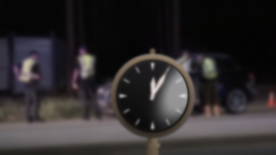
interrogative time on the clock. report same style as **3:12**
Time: **12:05**
